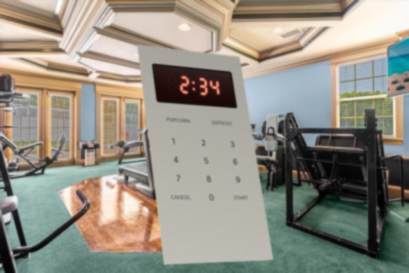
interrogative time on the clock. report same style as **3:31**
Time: **2:34**
